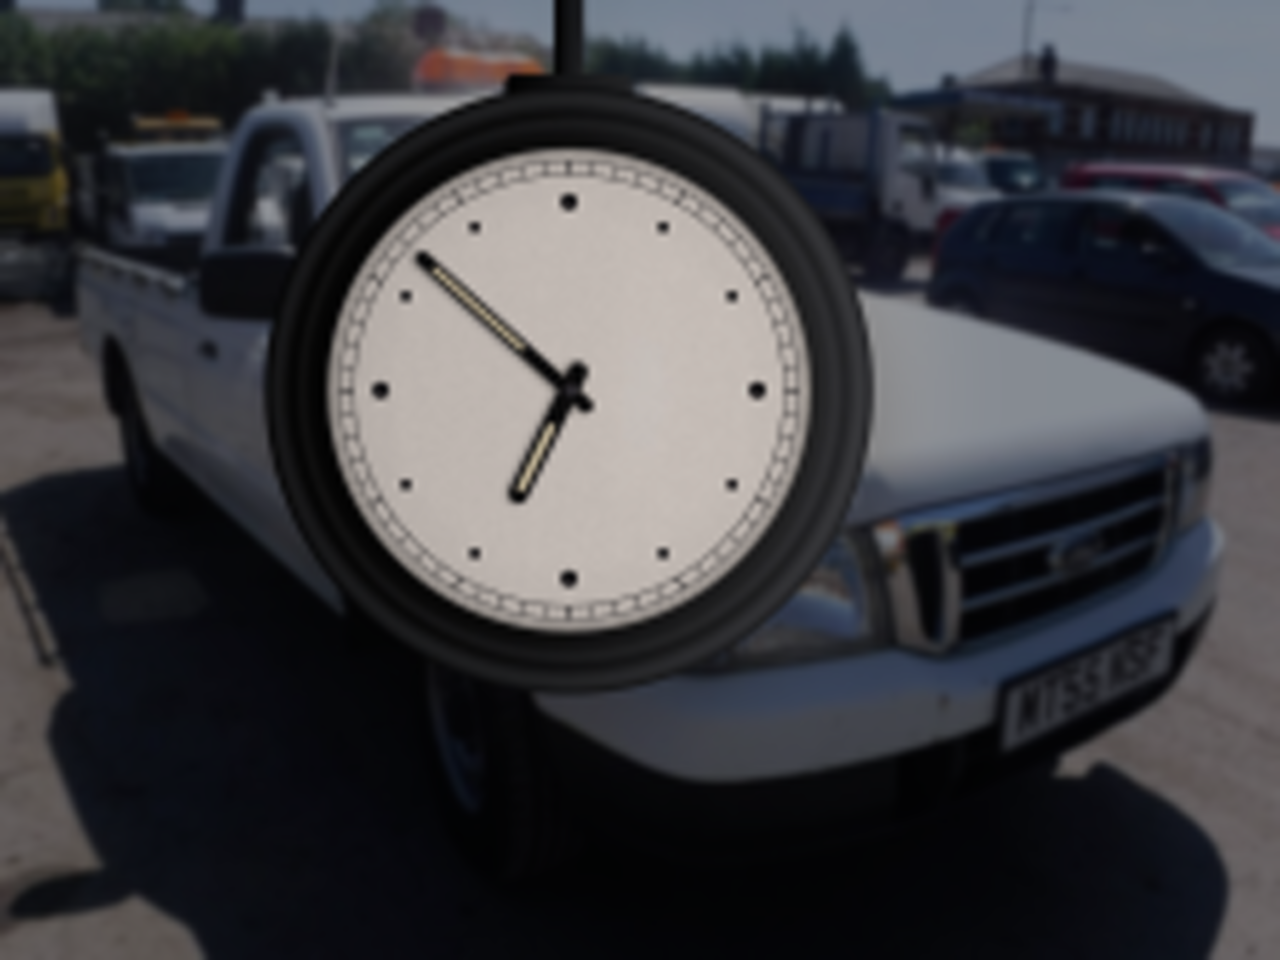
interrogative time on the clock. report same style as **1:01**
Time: **6:52**
